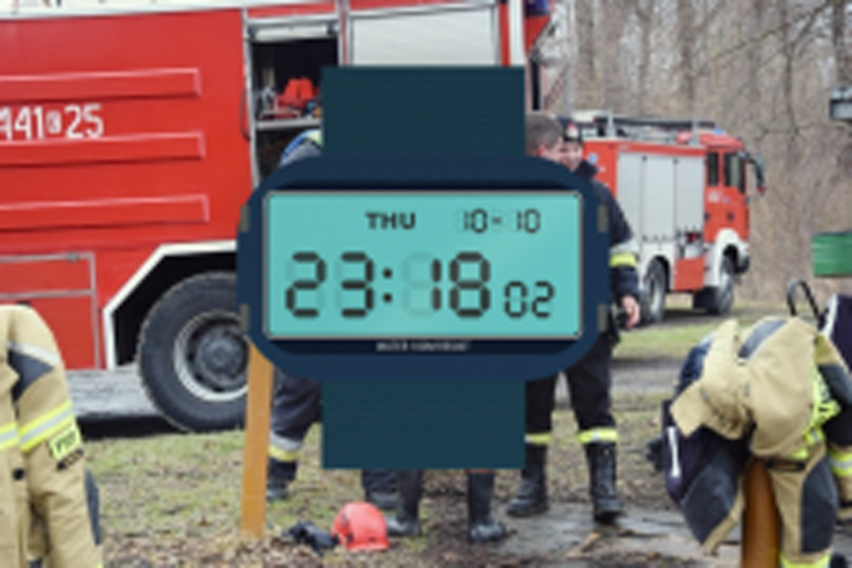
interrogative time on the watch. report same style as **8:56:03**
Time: **23:18:02**
